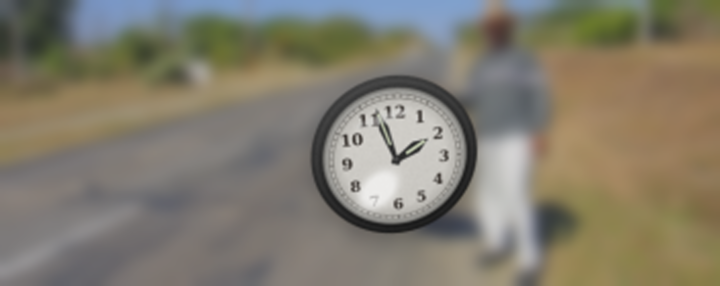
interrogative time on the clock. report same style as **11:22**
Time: **1:57**
